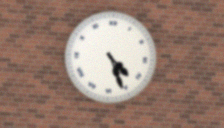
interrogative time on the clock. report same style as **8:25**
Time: **4:26**
